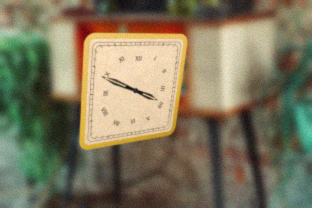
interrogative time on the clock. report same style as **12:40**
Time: **3:49**
